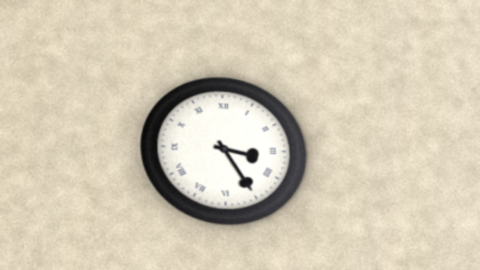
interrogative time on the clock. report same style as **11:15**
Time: **3:25**
